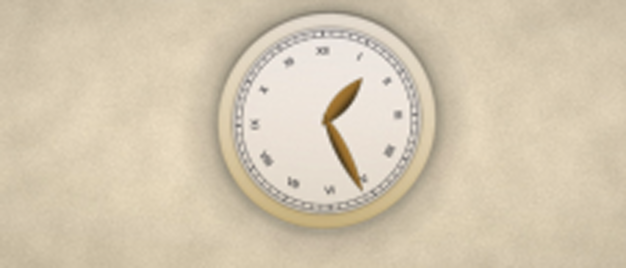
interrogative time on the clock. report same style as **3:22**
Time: **1:26**
